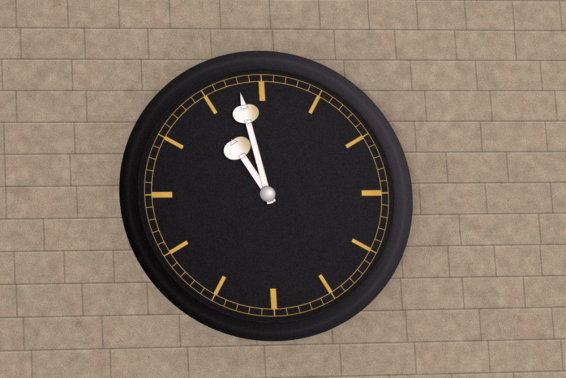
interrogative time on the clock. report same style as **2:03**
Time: **10:58**
